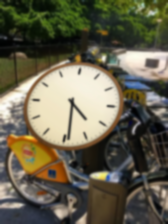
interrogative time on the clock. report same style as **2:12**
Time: **4:29**
